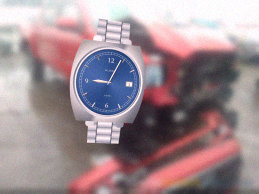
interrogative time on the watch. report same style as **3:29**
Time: **9:04**
